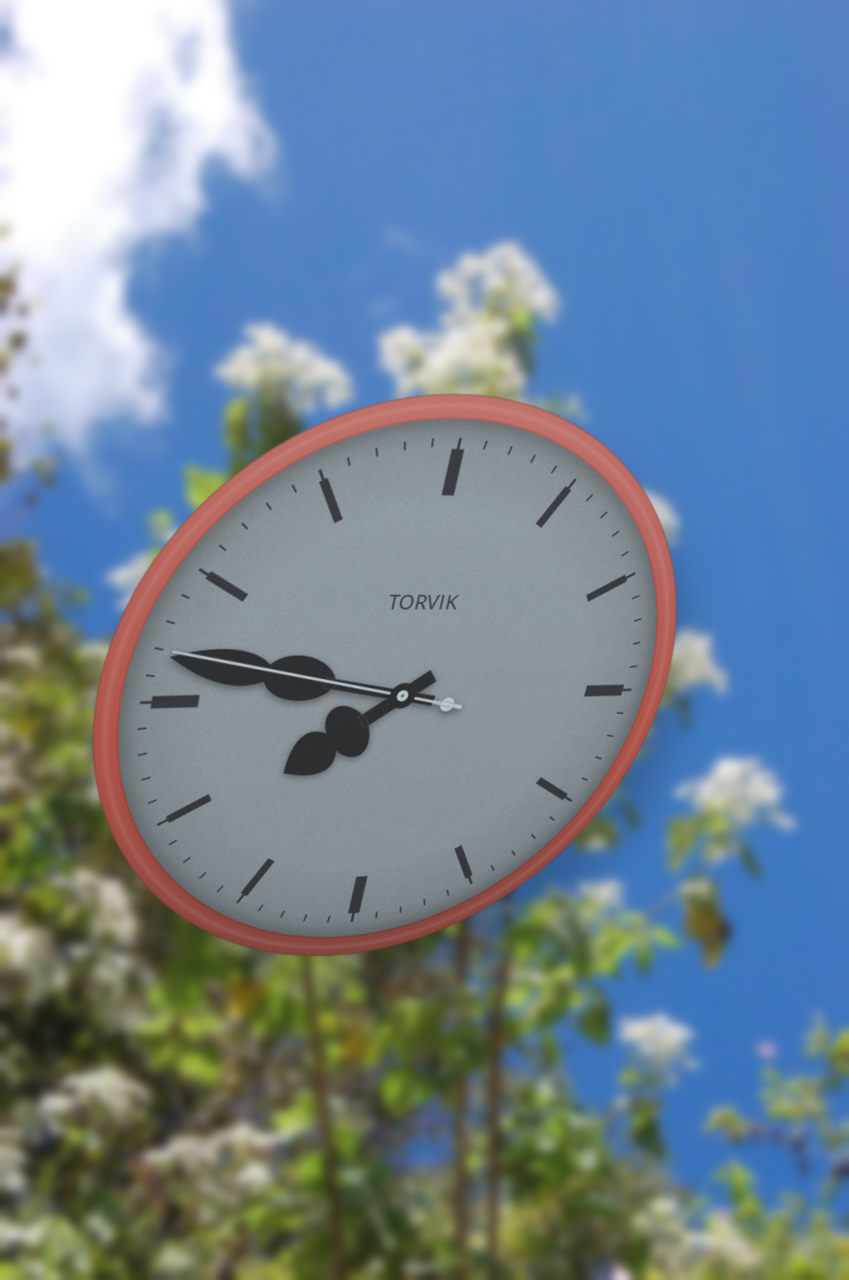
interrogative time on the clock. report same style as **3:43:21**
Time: **7:46:47**
